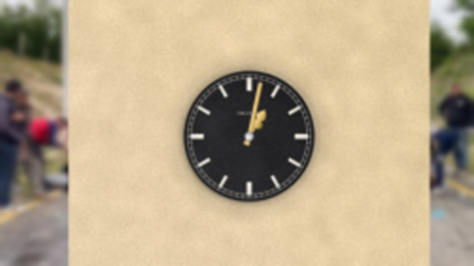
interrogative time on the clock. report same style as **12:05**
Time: **1:02**
